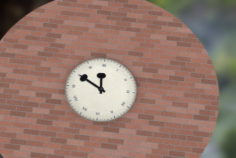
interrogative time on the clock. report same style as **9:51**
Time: **11:50**
